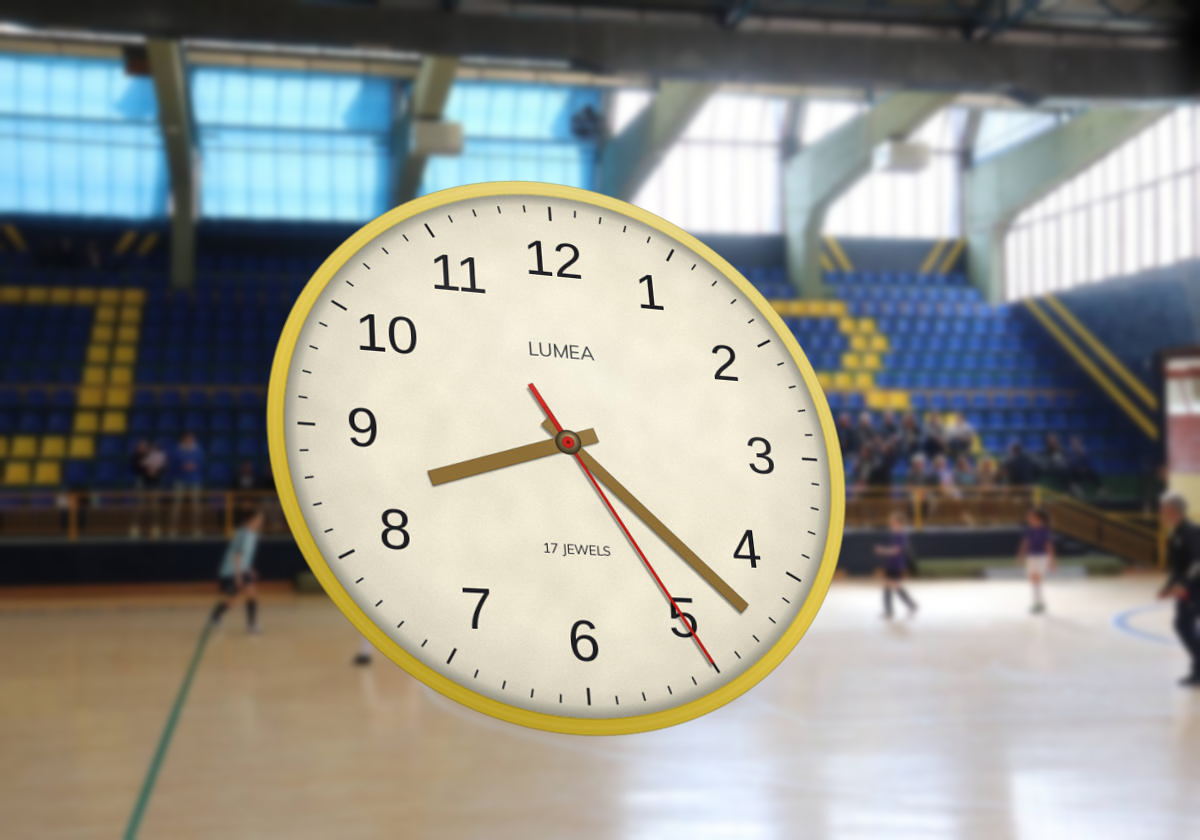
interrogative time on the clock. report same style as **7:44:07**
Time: **8:22:25**
